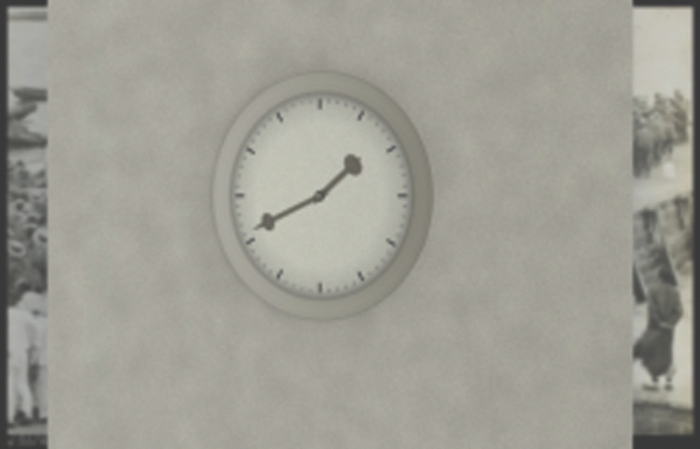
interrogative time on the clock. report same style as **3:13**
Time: **1:41**
